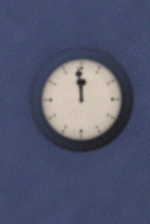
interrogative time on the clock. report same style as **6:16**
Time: **11:59**
